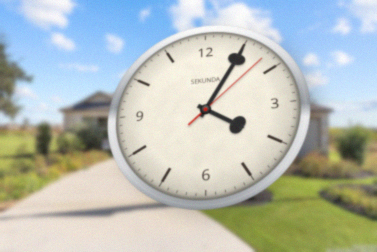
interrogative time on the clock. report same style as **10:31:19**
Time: **4:05:08**
